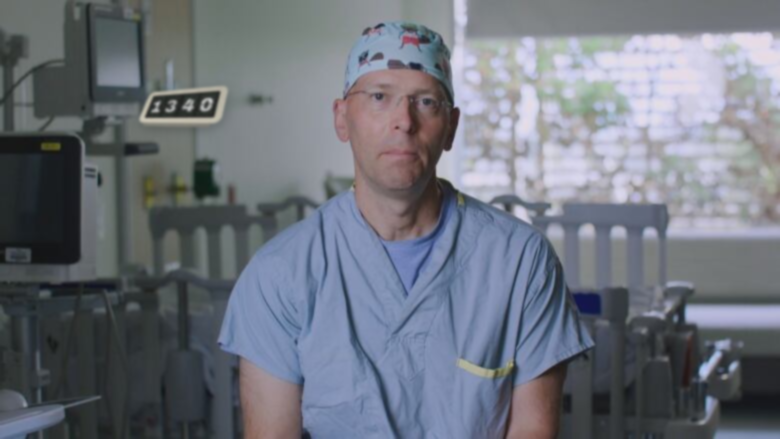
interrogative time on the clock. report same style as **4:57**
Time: **13:40**
